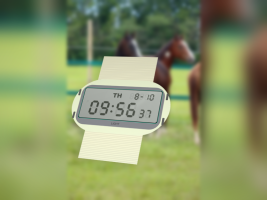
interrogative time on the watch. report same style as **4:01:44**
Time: **9:56:37**
